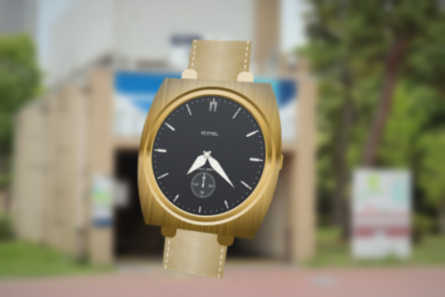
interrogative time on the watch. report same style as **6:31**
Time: **7:22**
